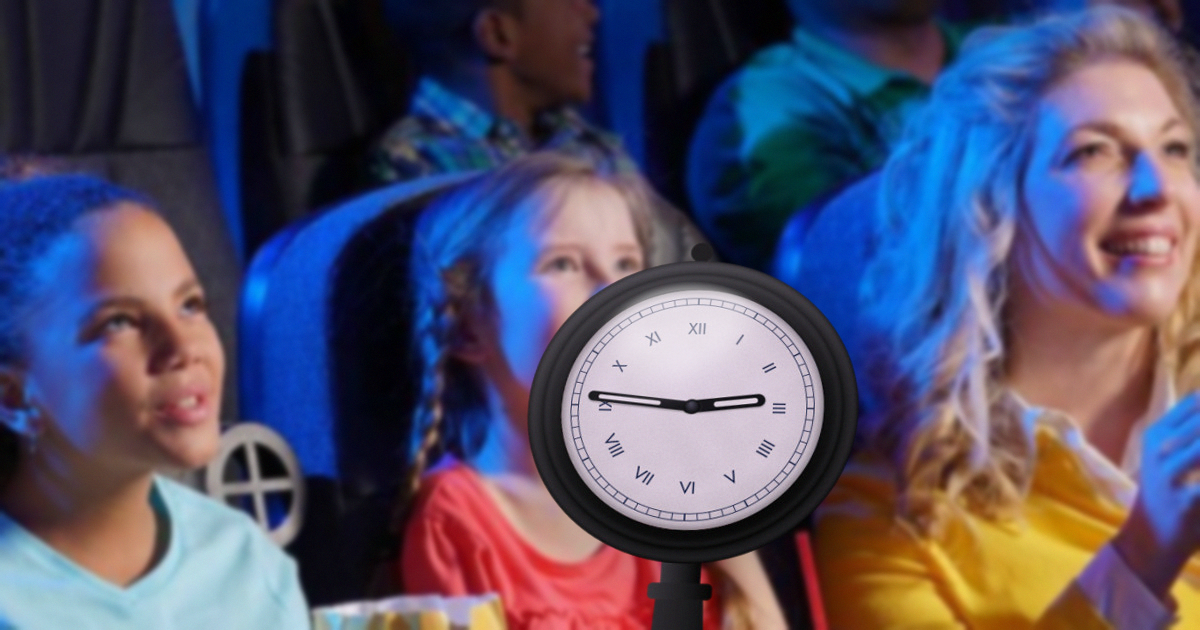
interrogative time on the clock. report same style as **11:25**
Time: **2:46**
